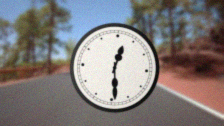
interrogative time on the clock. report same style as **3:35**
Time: **12:29**
